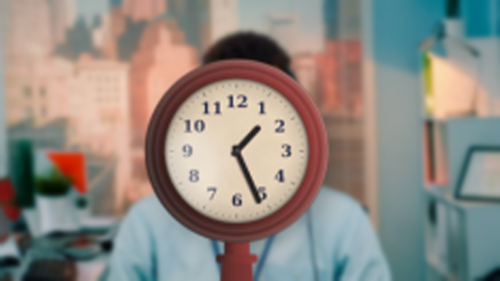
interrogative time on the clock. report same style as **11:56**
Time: **1:26**
